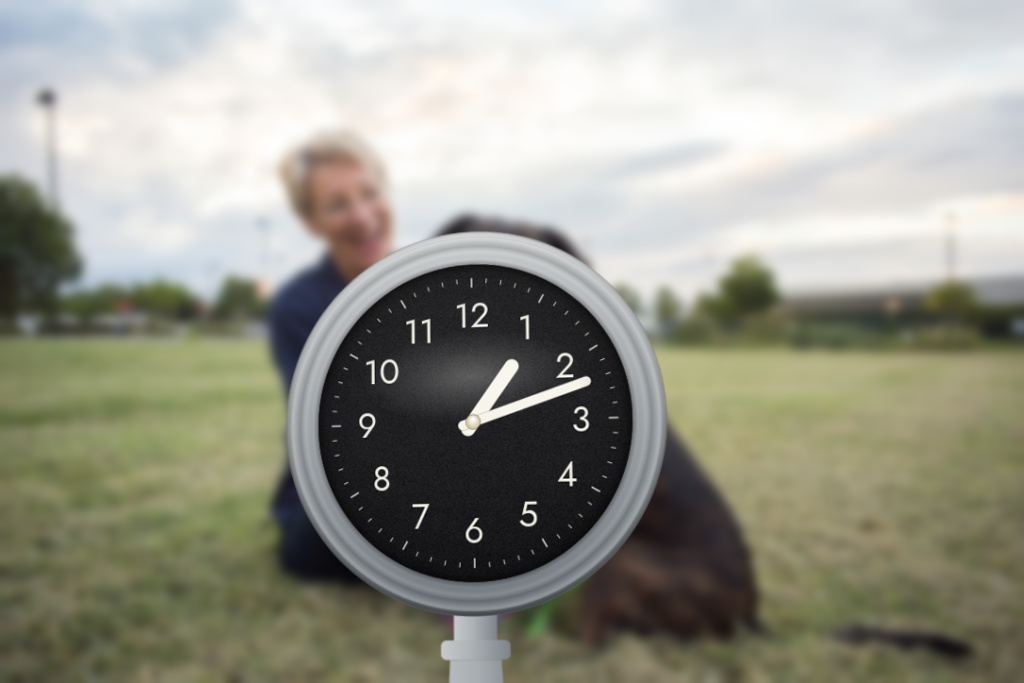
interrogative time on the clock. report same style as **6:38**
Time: **1:12**
